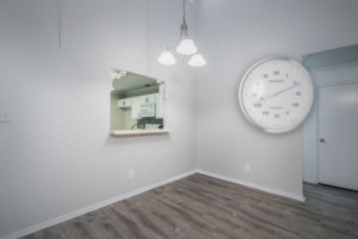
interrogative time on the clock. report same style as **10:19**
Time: **8:11**
